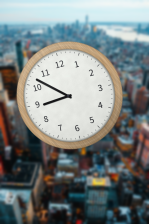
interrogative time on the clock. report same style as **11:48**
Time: **8:52**
